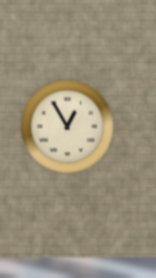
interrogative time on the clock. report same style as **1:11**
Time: **12:55**
